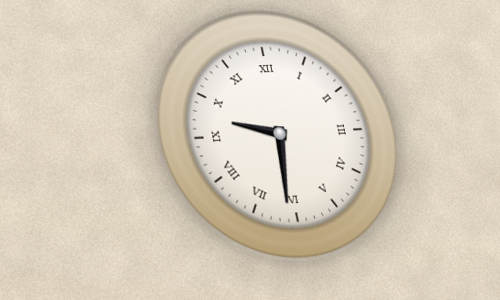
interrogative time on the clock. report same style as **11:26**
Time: **9:31**
